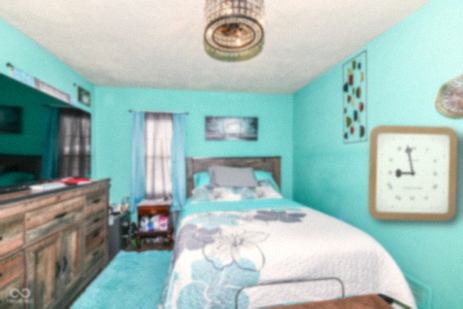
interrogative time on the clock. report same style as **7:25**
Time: **8:58**
